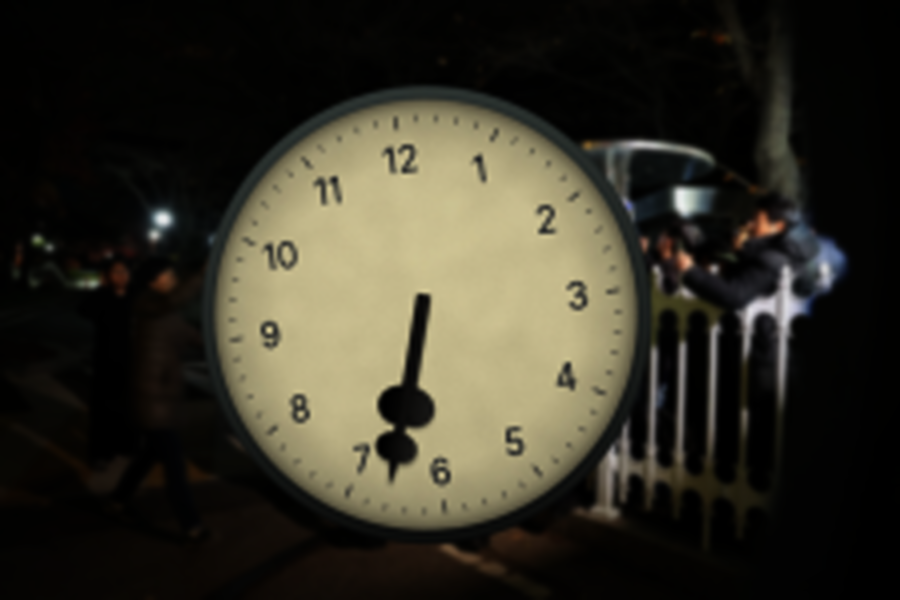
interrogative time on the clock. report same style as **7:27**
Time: **6:33**
